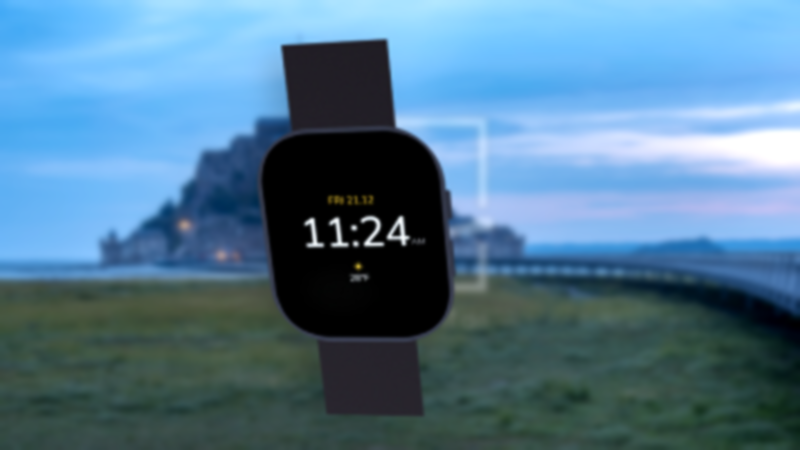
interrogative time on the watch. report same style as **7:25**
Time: **11:24**
